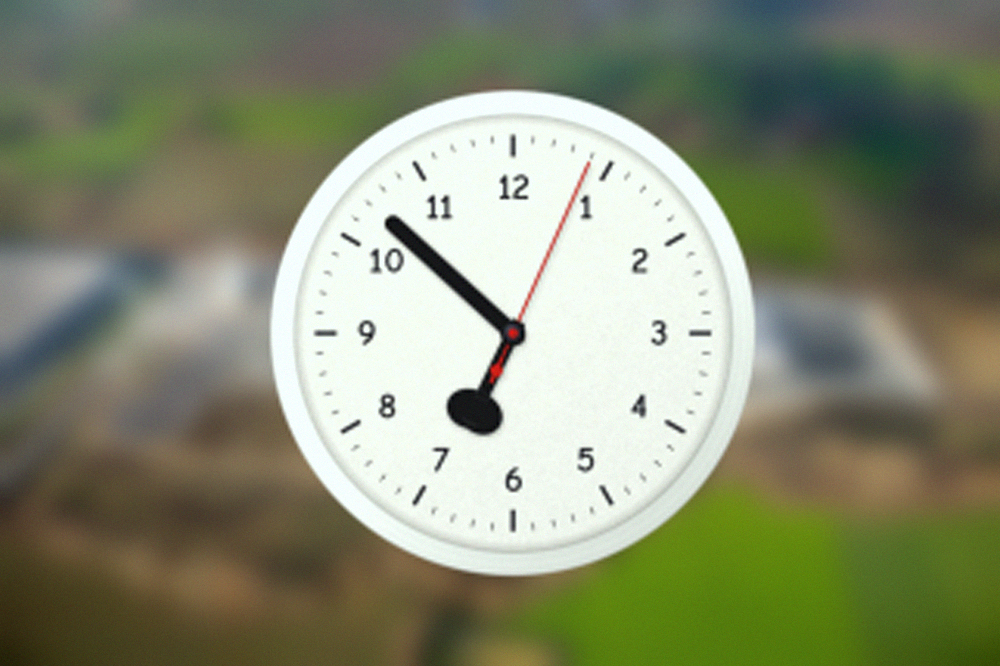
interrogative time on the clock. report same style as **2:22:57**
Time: **6:52:04**
